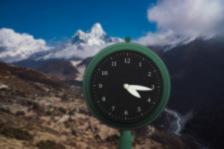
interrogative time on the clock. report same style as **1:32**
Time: **4:16**
